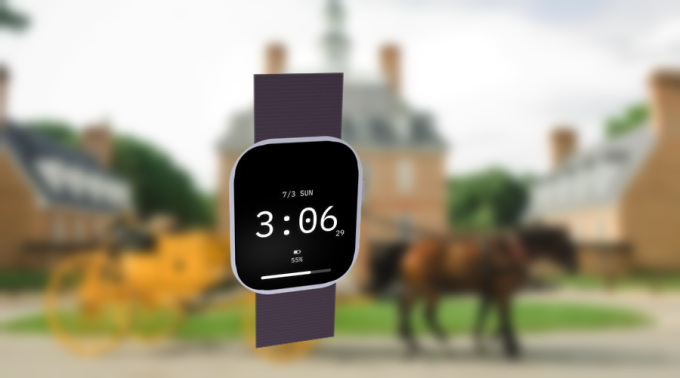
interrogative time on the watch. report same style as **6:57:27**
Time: **3:06:29**
